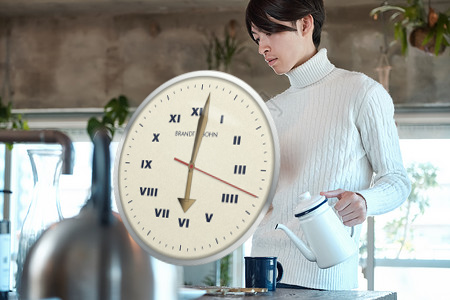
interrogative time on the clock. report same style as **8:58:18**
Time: **6:01:18**
